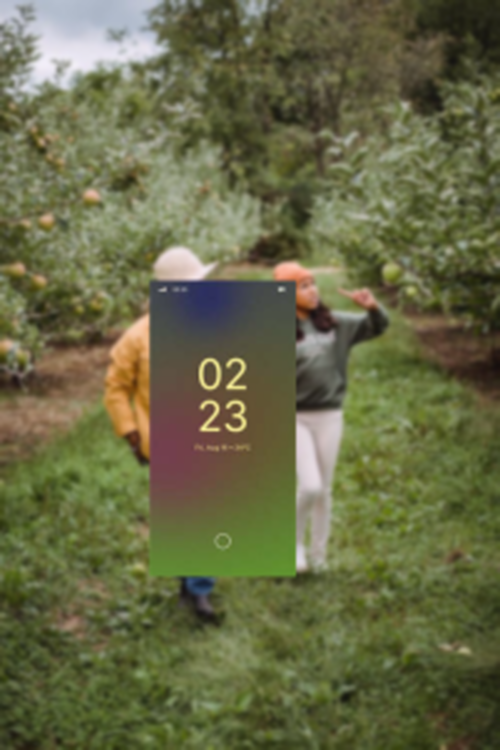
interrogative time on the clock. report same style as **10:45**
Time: **2:23**
